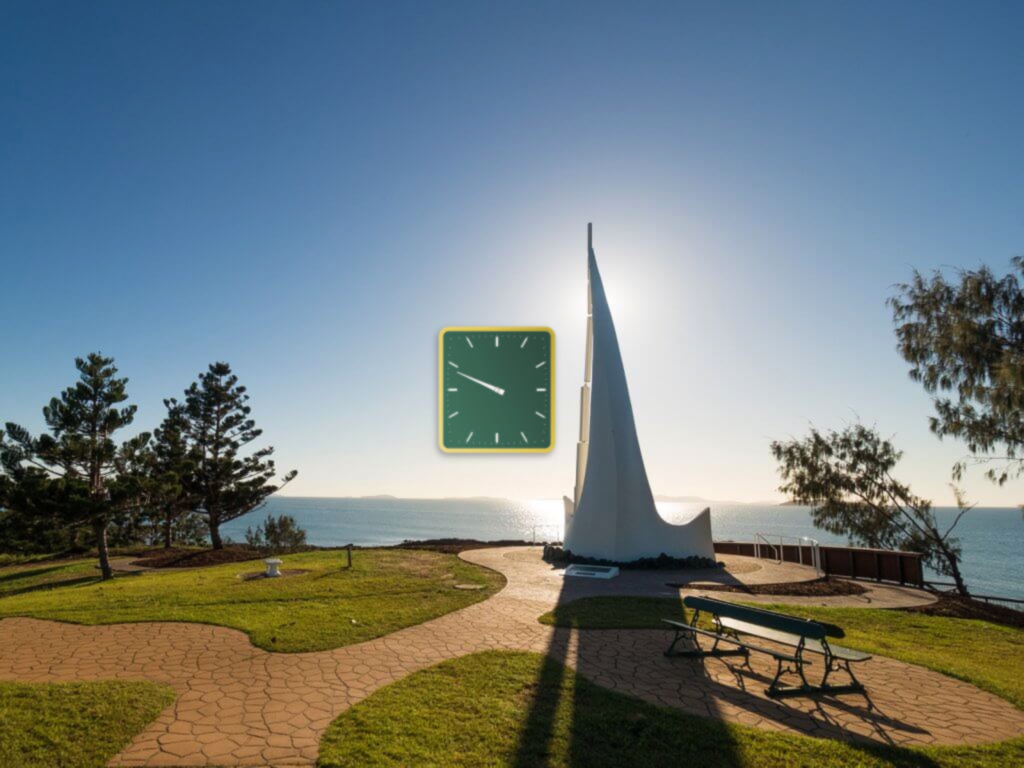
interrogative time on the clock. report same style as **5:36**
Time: **9:49**
